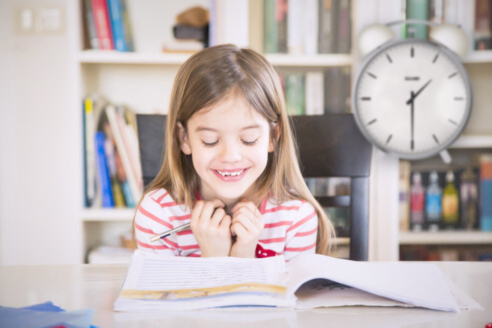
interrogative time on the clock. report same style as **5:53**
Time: **1:30**
